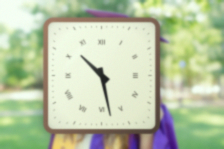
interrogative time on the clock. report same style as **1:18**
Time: **10:28**
